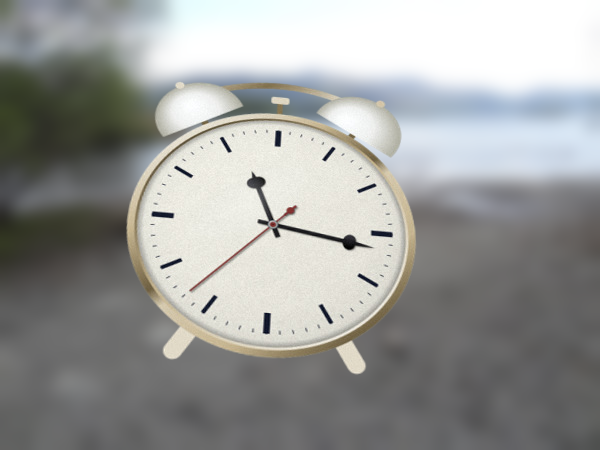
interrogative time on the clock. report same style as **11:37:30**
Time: **11:16:37**
